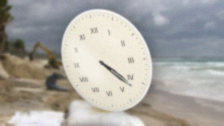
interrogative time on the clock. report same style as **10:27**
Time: **4:22**
